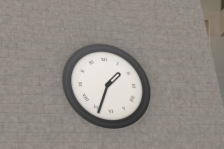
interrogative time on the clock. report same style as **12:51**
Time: **1:34**
